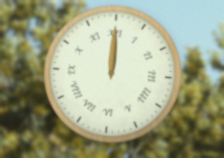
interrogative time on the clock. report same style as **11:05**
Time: **12:00**
